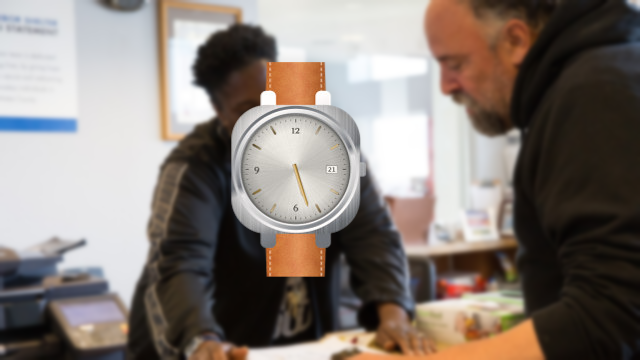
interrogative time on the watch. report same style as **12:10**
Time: **5:27**
